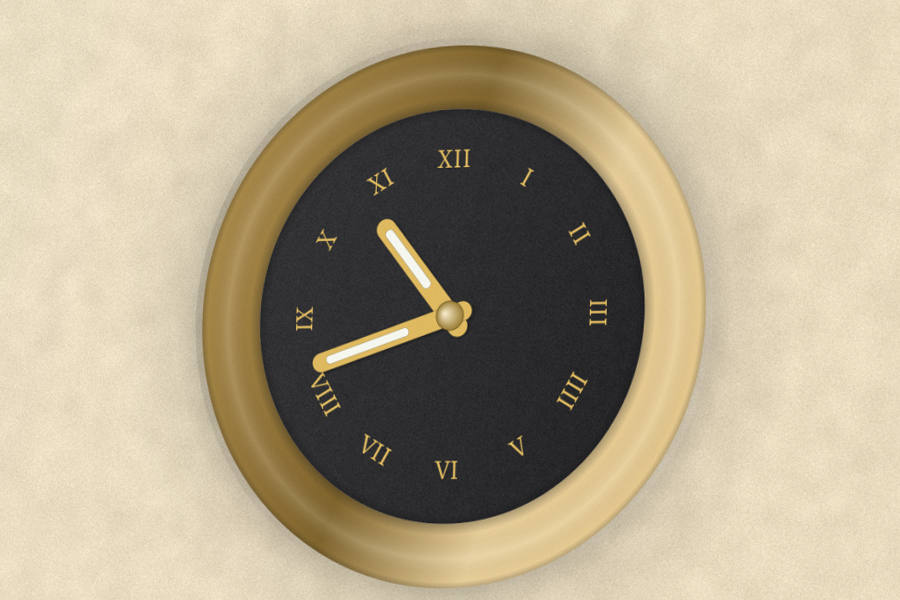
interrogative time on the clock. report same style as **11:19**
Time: **10:42**
